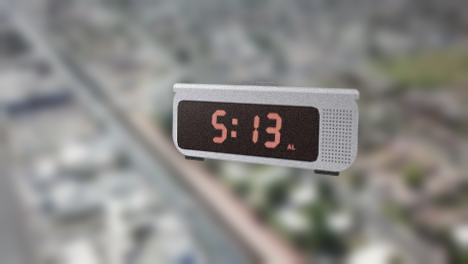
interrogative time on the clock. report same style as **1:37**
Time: **5:13**
